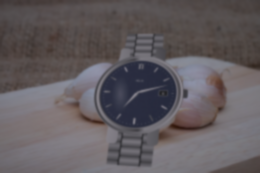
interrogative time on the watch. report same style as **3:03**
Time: **7:12**
